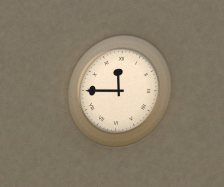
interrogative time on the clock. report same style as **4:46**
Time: **11:45**
